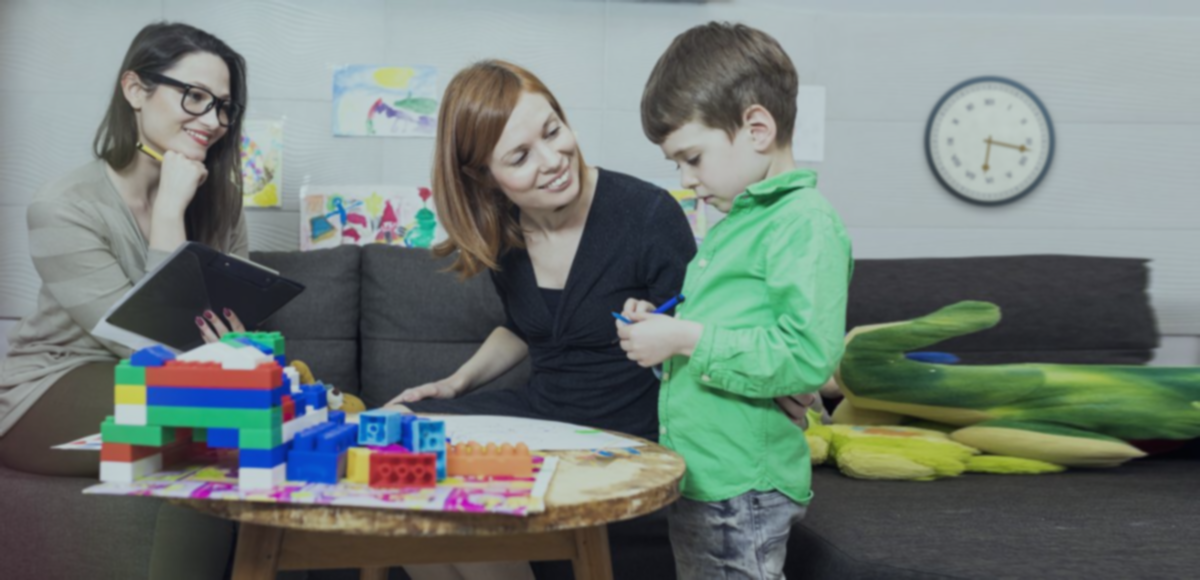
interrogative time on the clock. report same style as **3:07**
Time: **6:17**
